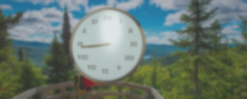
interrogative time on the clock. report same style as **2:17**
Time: **8:44**
